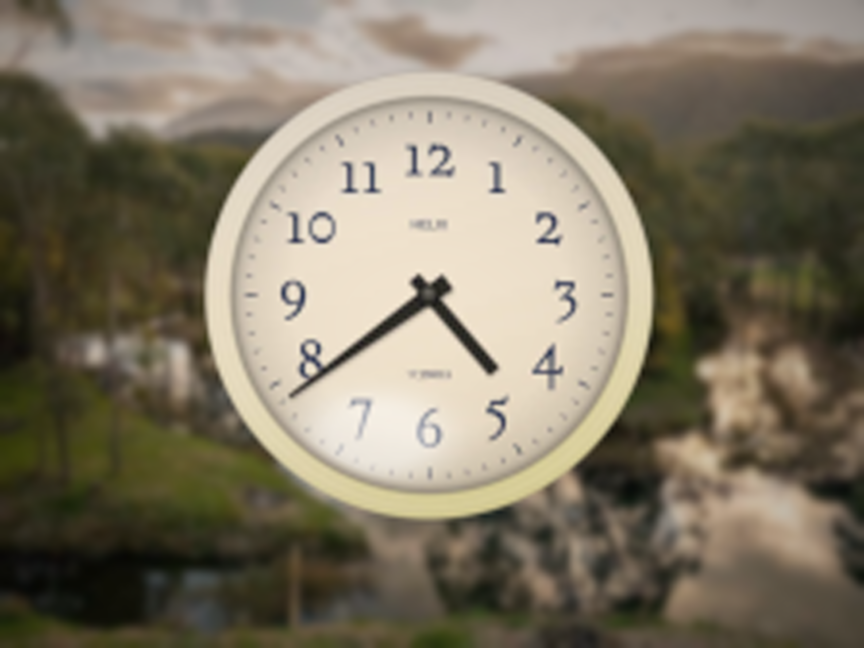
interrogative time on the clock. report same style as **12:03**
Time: **4:39**
